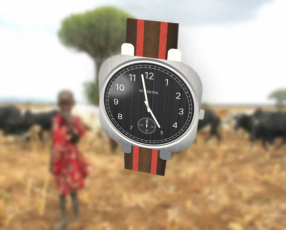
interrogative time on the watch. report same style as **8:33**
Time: **4:58**
